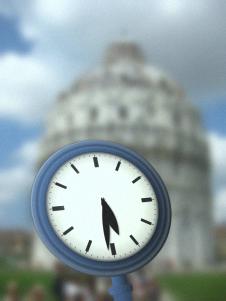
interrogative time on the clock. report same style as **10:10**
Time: **5:31**
